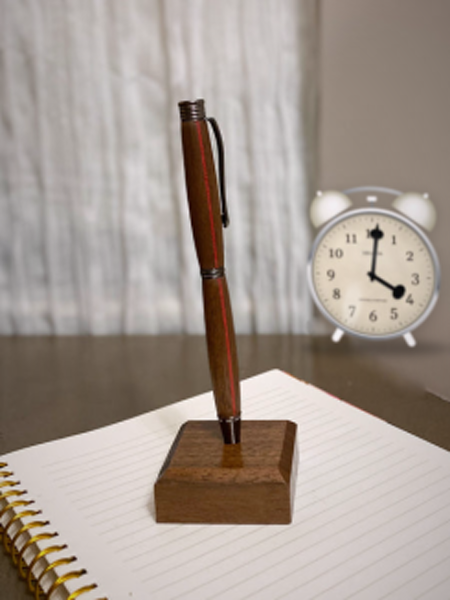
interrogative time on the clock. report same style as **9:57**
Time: **4:01**
